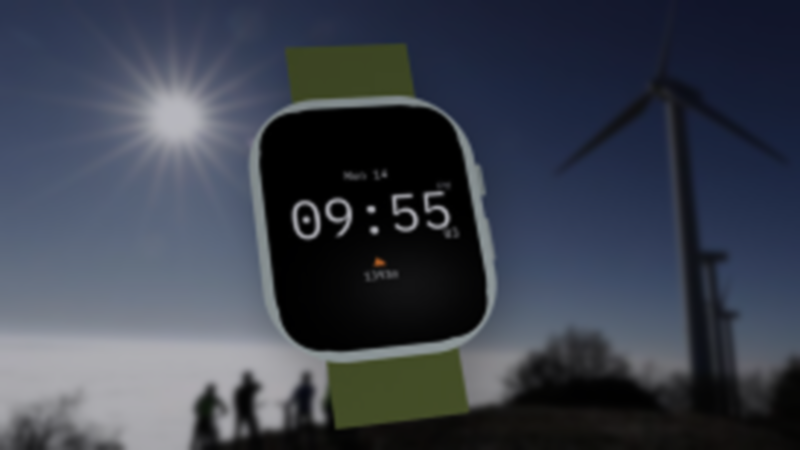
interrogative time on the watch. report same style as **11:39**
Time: **9:55**
